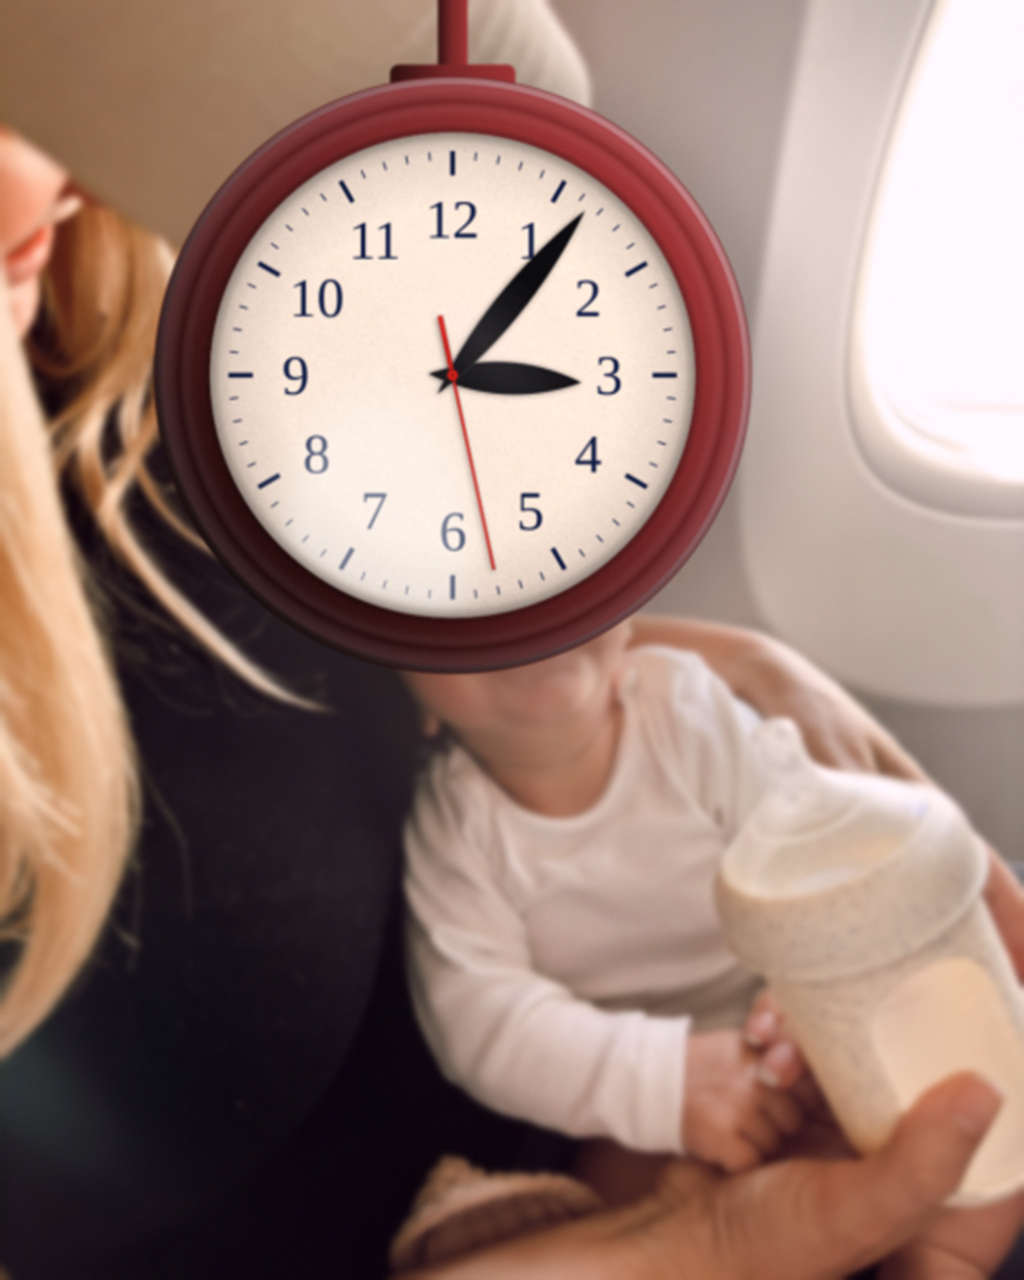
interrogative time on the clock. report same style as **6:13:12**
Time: **3:06:28**
